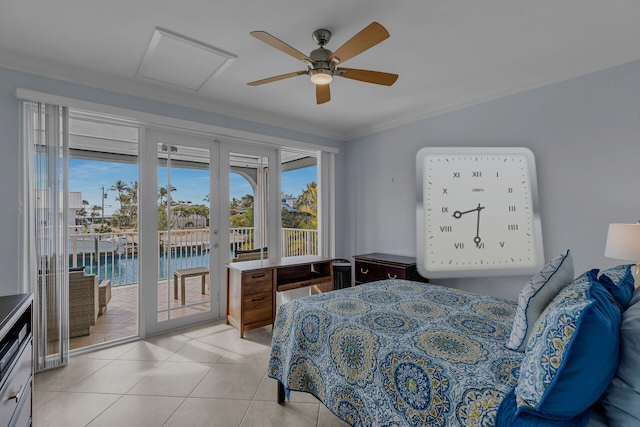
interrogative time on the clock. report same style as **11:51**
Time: **8:31**
